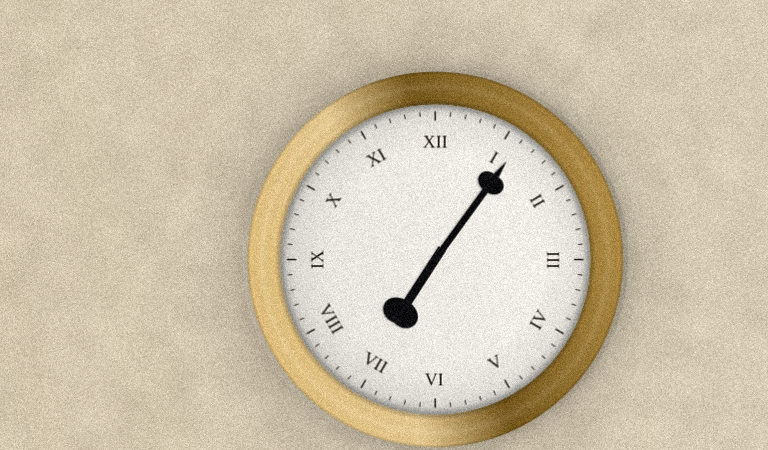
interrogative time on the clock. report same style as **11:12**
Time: **7:06**
